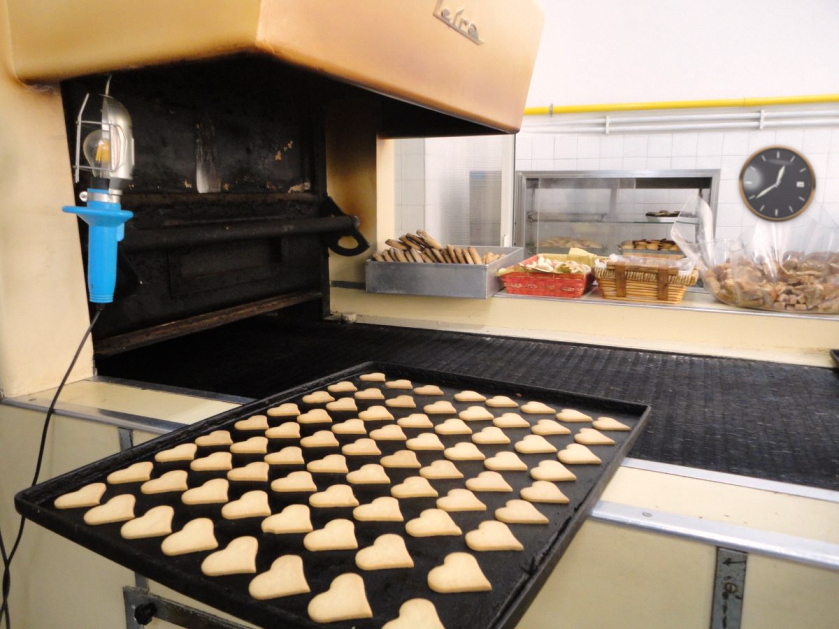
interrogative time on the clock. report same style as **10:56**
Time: **12:39**
